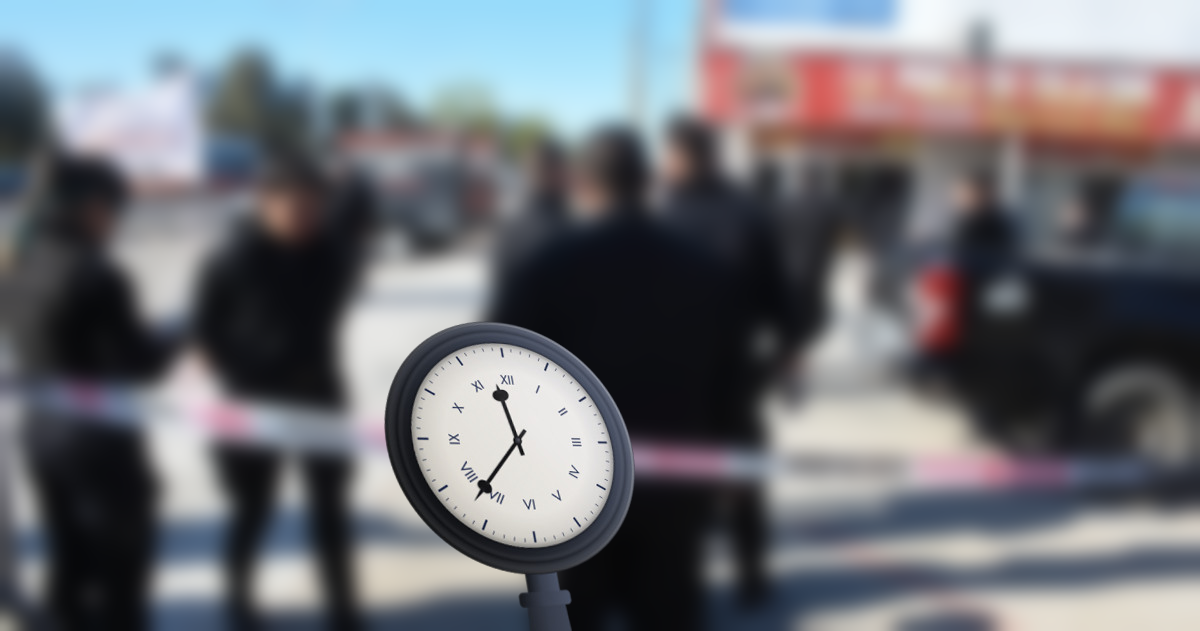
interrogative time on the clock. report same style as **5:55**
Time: **11:37**
